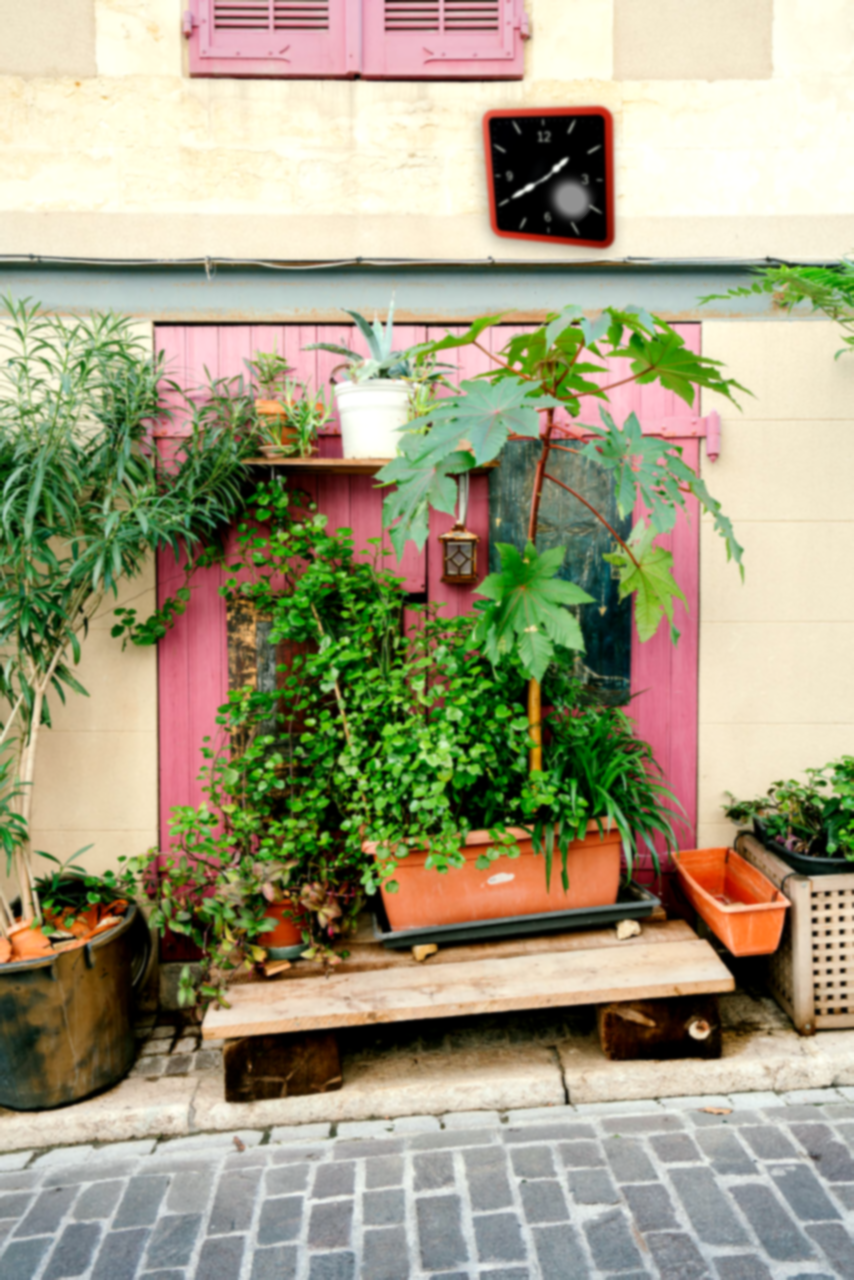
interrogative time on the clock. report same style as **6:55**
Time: **1:40**
